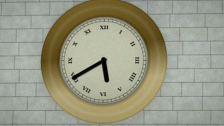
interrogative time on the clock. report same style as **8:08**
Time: **5:40**
